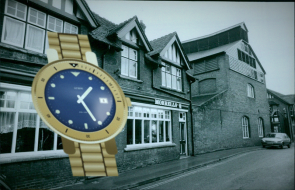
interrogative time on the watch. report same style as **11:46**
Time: **1:26**
